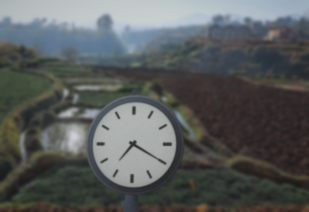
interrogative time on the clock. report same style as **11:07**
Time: **7:20**
